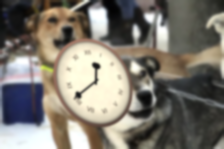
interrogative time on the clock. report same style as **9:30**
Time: **12:41**
